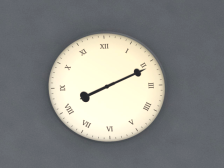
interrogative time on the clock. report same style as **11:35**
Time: **8:11**
